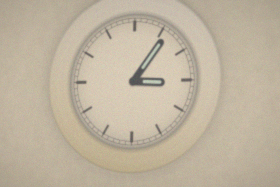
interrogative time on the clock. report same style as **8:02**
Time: **3:06**
